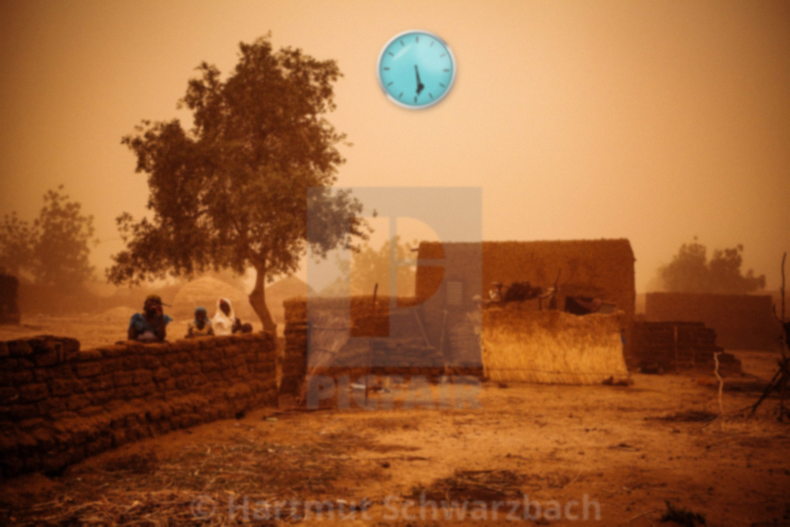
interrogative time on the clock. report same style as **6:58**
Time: **5:29**
